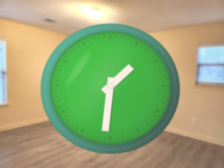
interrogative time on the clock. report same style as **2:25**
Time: **1:31**
